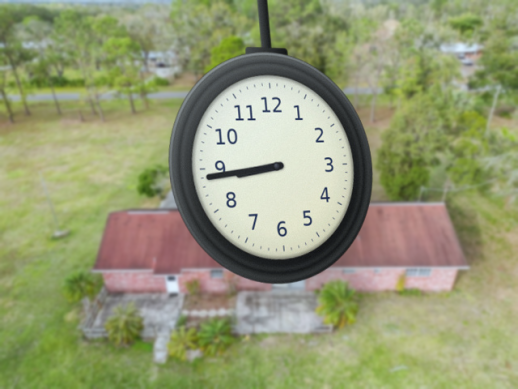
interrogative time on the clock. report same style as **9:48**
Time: **8:44**
